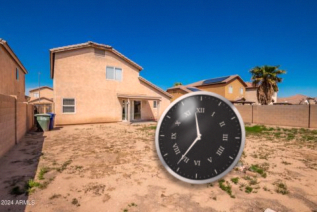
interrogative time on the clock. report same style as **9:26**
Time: **11:36**
